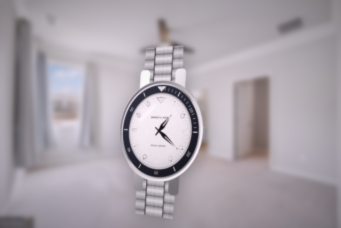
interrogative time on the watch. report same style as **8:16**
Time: **1:21**
